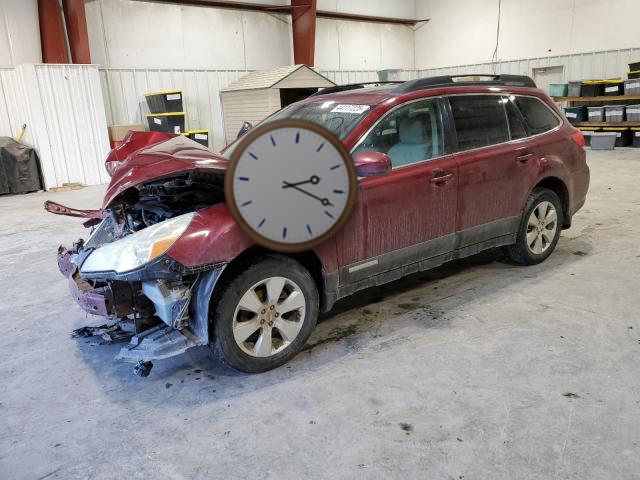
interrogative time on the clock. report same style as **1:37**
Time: **2:18**
